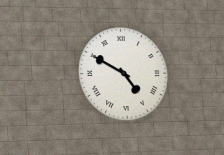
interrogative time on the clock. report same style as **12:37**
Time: **4:50**
